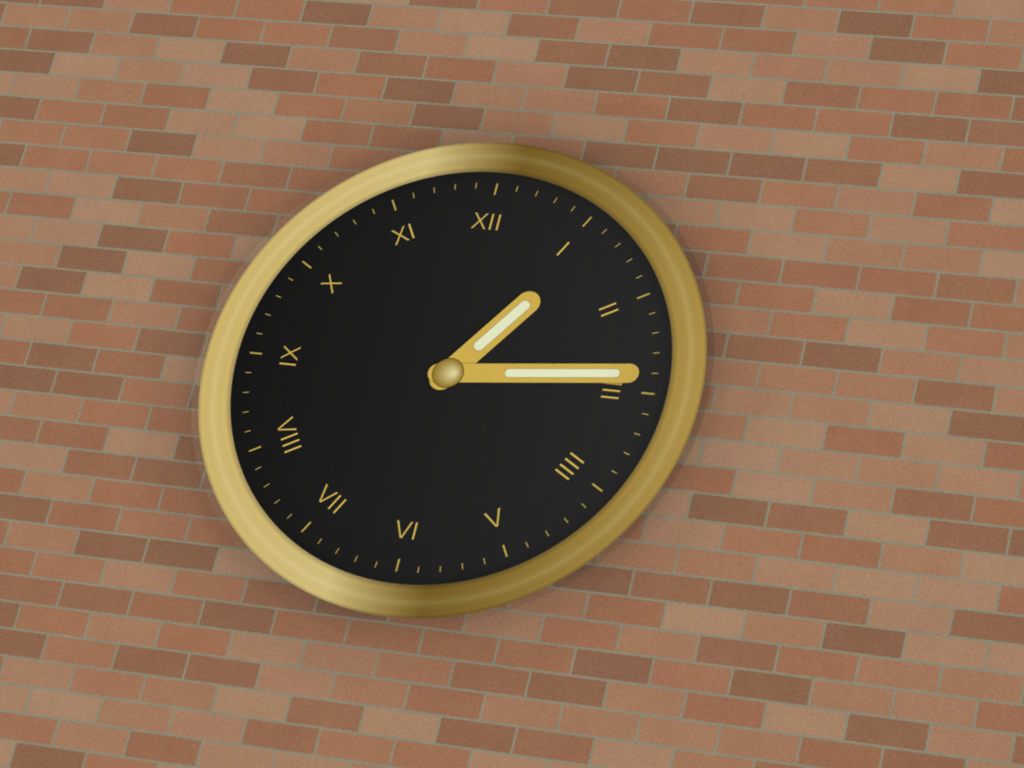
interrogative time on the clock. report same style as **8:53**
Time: **1:14**
